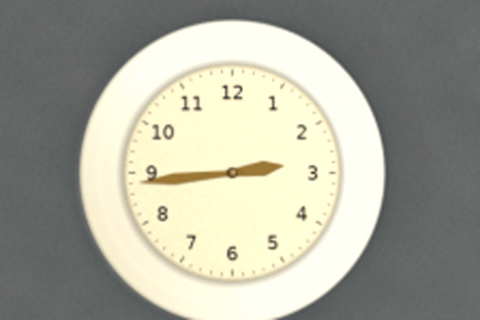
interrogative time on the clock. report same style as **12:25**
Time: **2:44**
